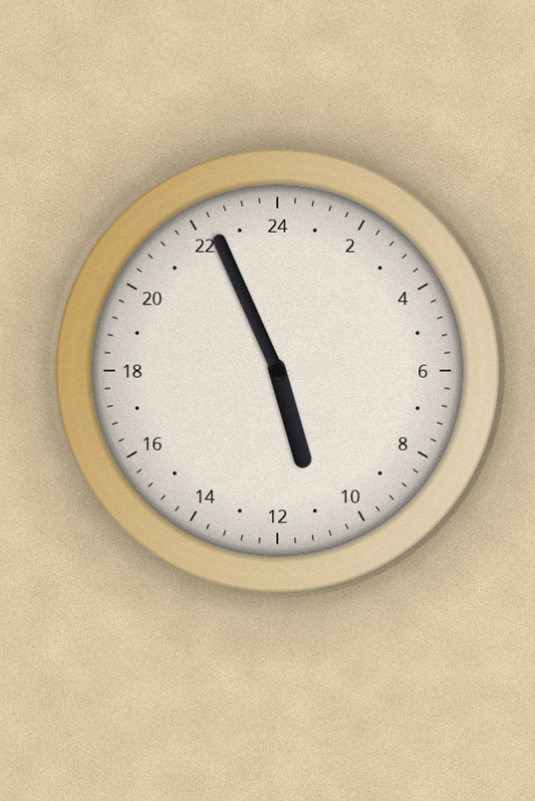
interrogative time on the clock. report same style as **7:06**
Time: **10:56**
